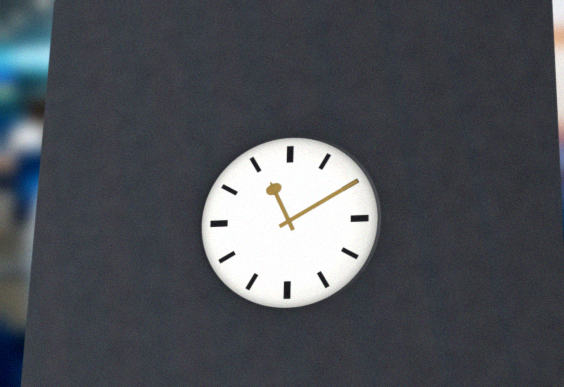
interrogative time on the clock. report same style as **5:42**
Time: **11:10**
